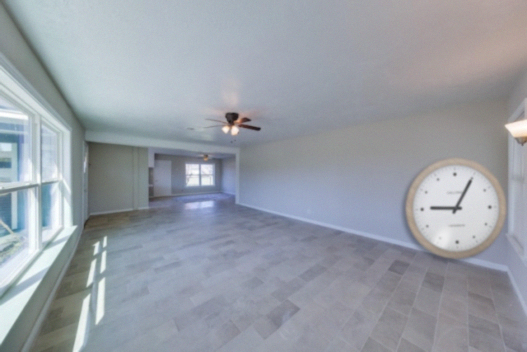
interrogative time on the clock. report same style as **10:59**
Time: **9:05**
